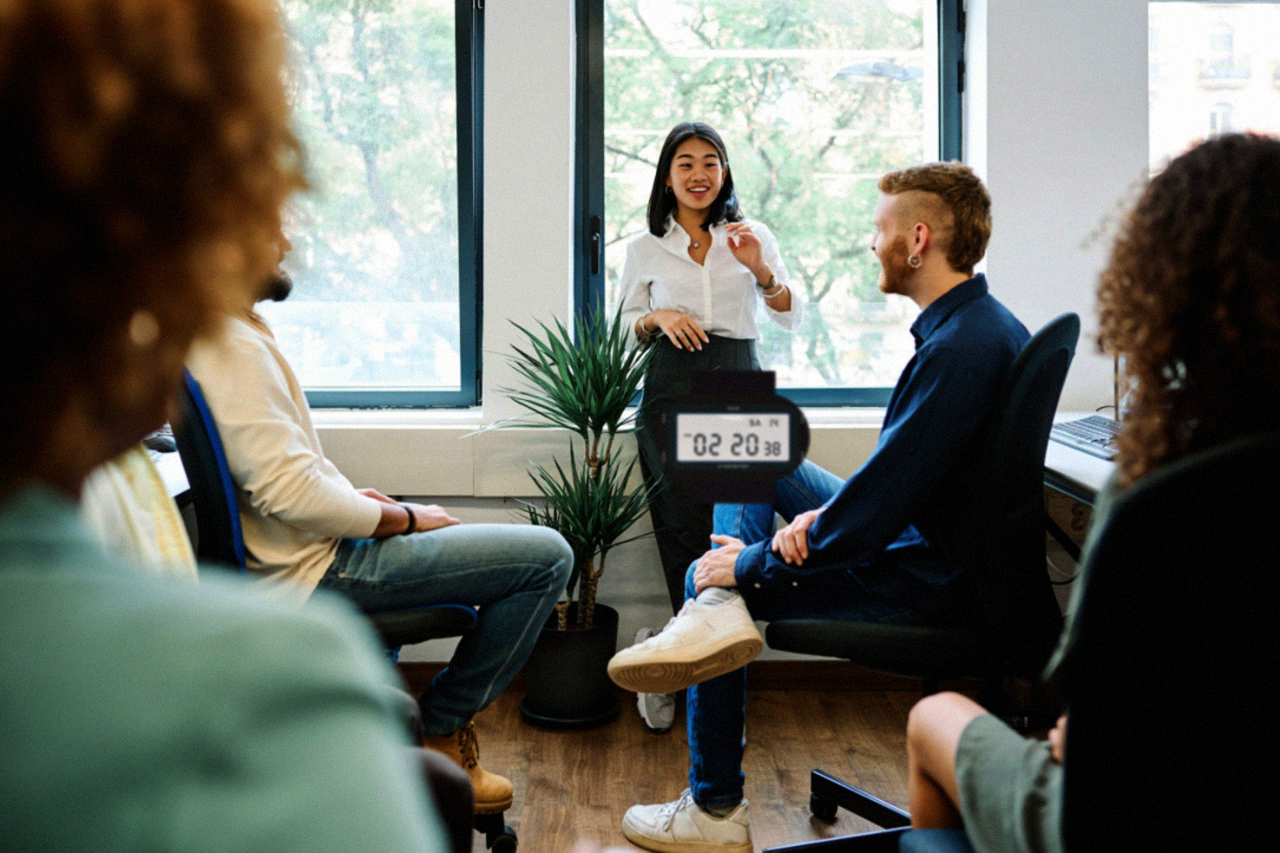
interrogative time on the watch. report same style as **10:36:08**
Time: **2:20:38**
